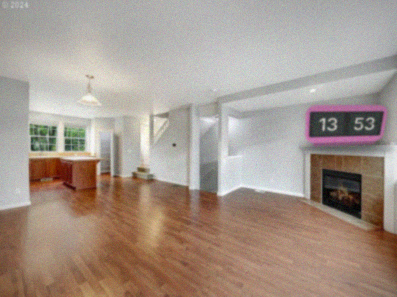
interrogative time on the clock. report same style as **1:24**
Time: **13:53**
